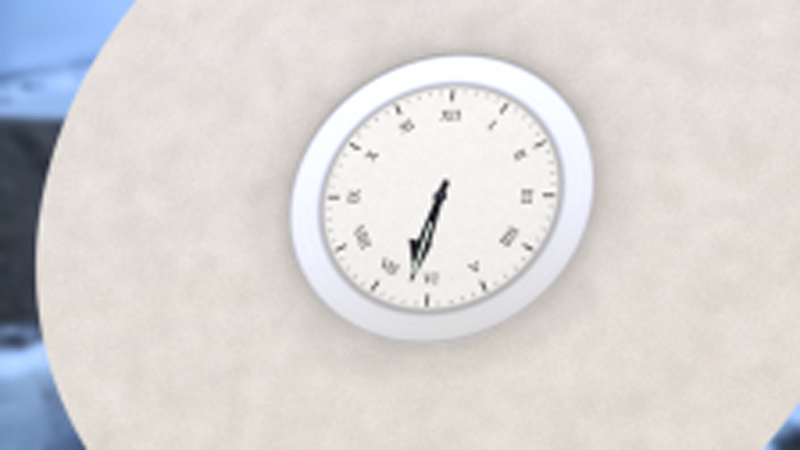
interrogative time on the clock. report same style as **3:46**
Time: **6:32**
